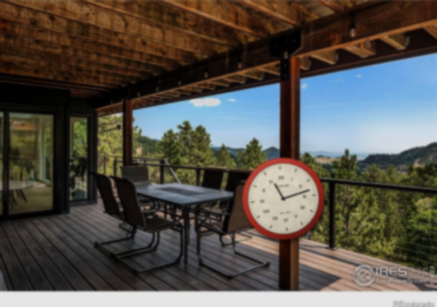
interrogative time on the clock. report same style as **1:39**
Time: **11:13**
